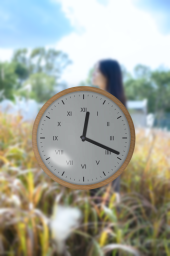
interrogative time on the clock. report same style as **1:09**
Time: **12:19**
